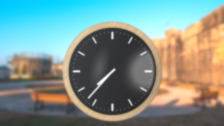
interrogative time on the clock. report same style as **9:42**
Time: **7:37**
